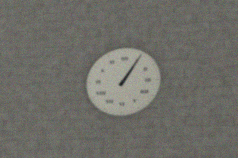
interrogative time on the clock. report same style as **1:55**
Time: **1:05**
